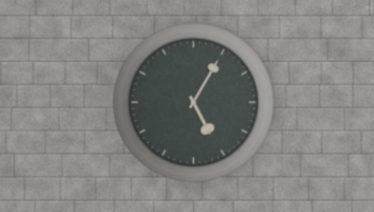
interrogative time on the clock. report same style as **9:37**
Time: **5:05**
